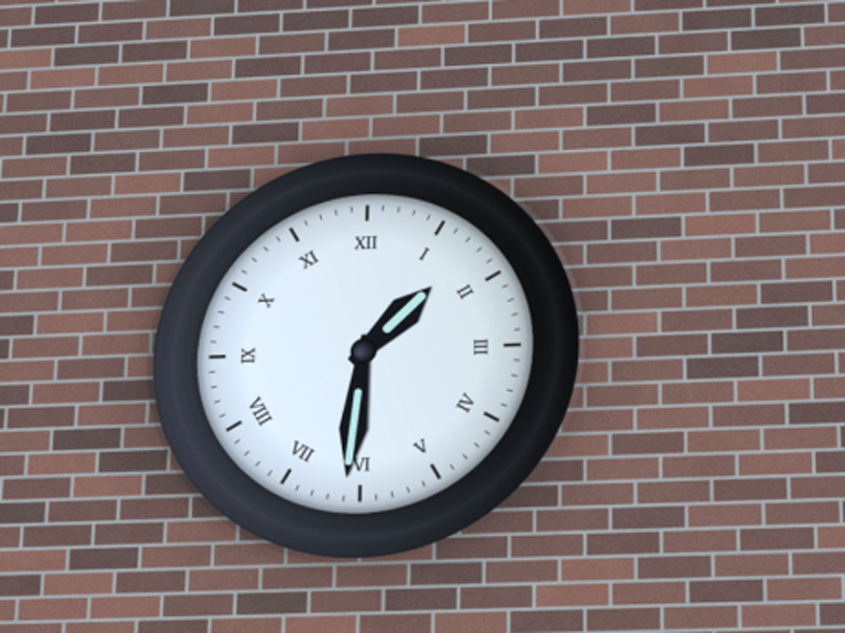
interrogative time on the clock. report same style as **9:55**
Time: **1:31**
